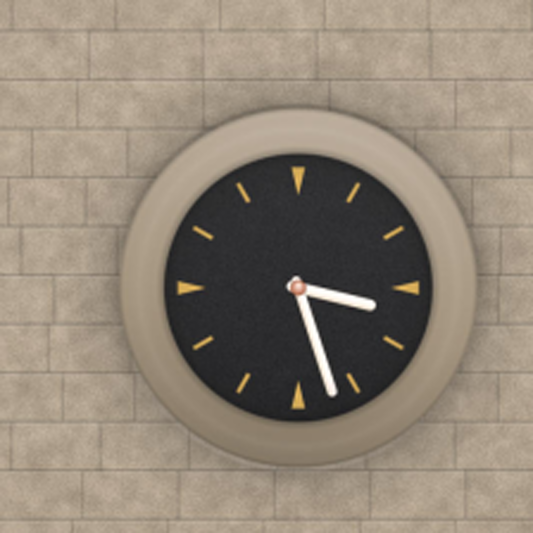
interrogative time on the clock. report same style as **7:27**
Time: **3:27**
